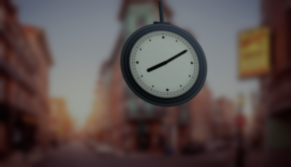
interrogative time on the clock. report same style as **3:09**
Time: **8:10**
